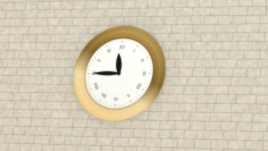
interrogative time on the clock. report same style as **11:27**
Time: **11:45**
